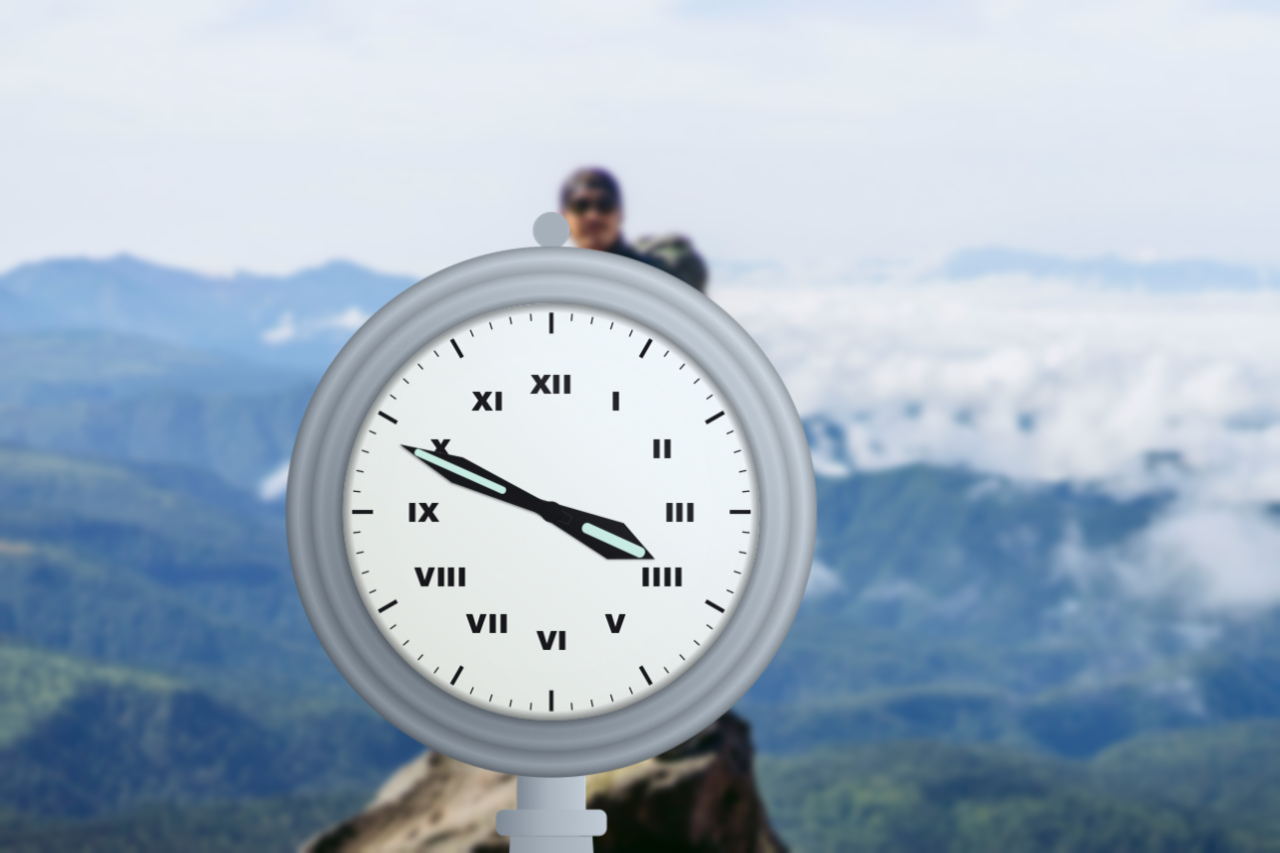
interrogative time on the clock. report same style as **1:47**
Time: **3:49**
